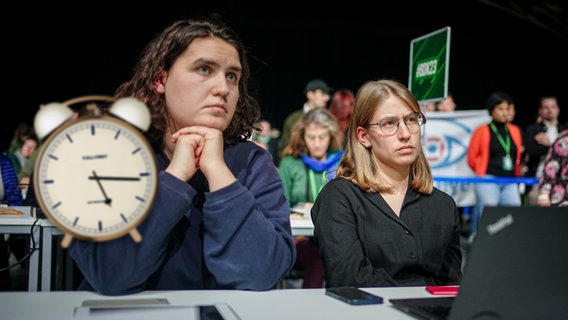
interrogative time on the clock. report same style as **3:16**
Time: **5:16**
